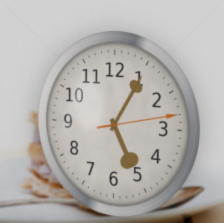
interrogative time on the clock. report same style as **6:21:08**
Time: **5:05:13**
